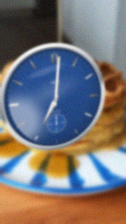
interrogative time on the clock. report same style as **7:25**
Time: **7:01**
